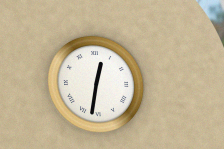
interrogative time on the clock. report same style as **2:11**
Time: **12:32**
